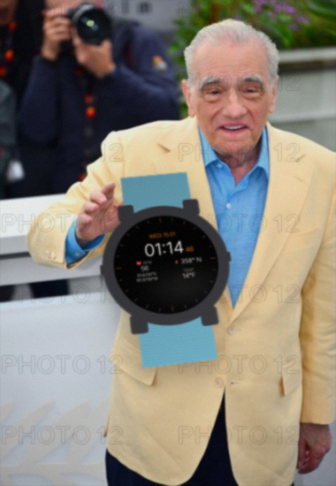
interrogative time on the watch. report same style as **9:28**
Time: **1:14**
